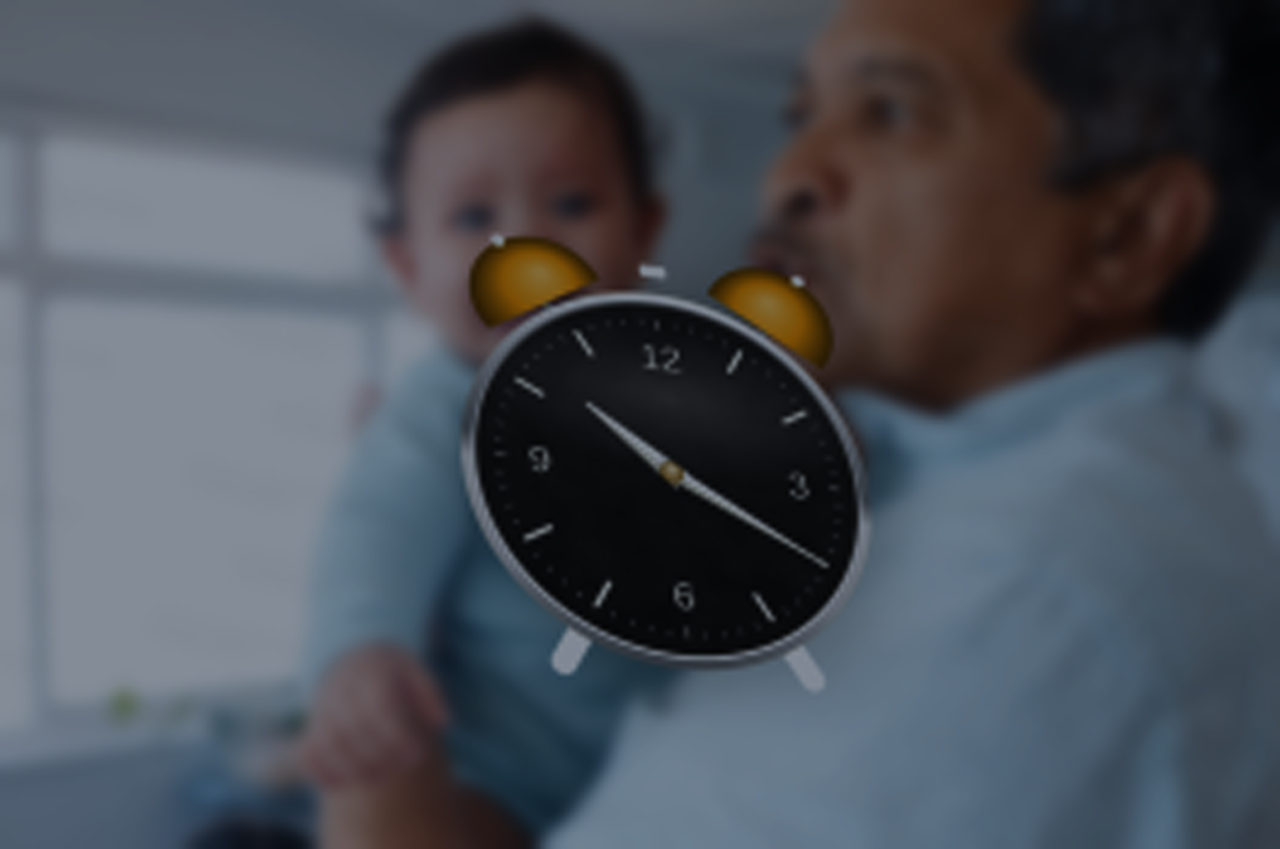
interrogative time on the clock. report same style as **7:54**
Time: **10:20**
